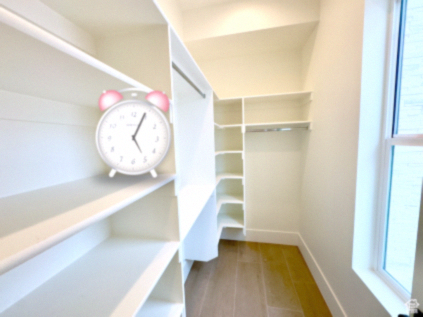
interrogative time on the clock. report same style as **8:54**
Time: **5:04**
